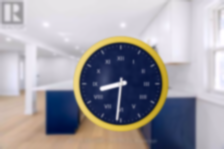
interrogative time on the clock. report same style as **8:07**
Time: **8:31**
